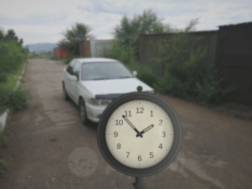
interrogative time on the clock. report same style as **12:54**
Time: **1:53**
